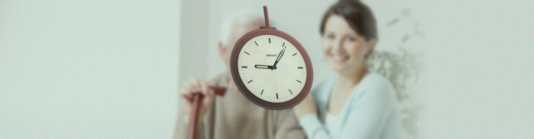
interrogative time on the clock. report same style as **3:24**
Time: **9:06**
